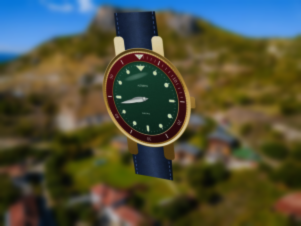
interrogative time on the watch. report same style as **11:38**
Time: **8:43**
